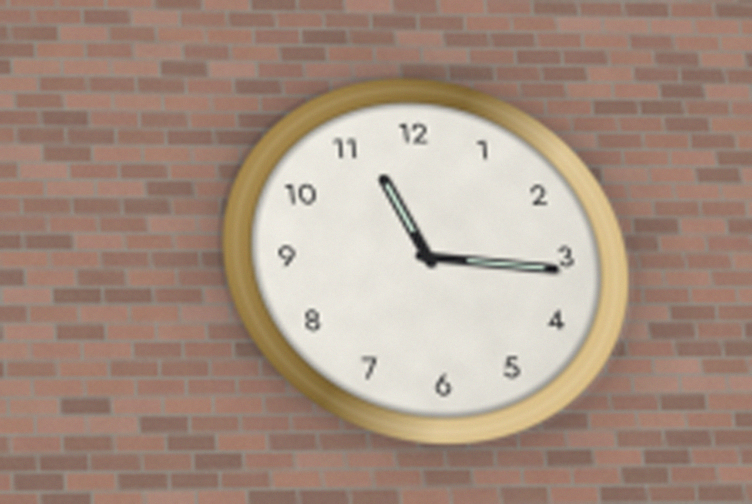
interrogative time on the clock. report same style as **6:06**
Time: **11:16**
